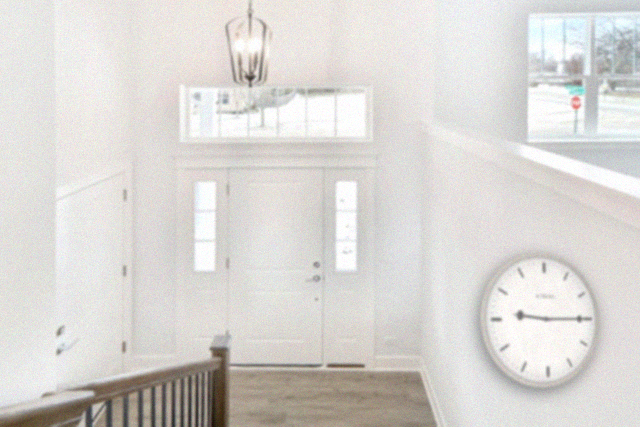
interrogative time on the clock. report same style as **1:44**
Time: **9:15**
